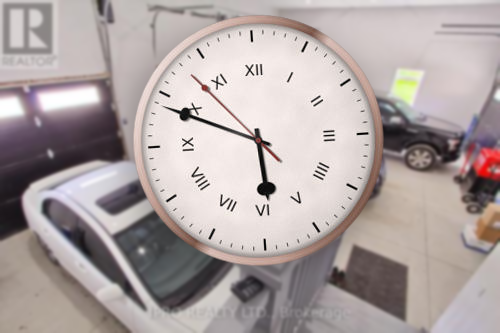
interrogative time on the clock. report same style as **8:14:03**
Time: **5:48:53**
